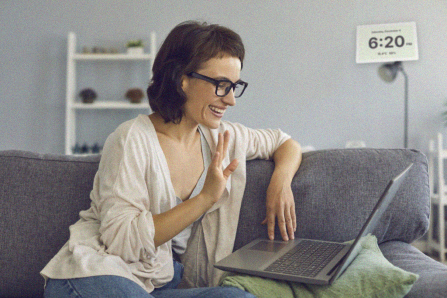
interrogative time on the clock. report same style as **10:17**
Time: **6:20**
